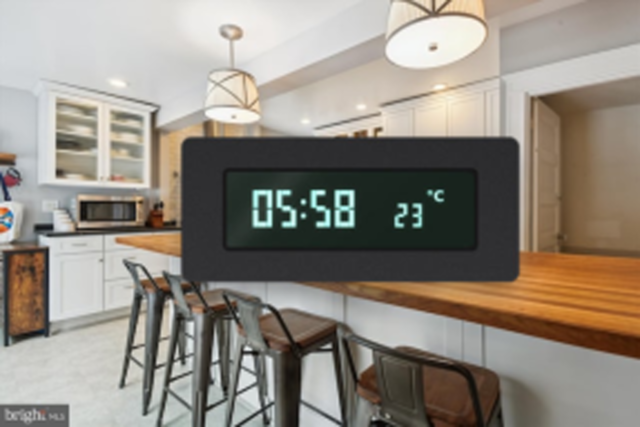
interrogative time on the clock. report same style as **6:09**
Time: **5:58**
